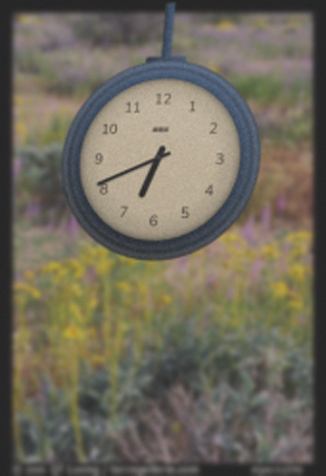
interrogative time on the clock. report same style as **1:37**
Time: **6:41**
